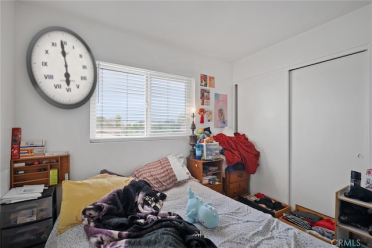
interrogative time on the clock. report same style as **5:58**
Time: **5:59**
